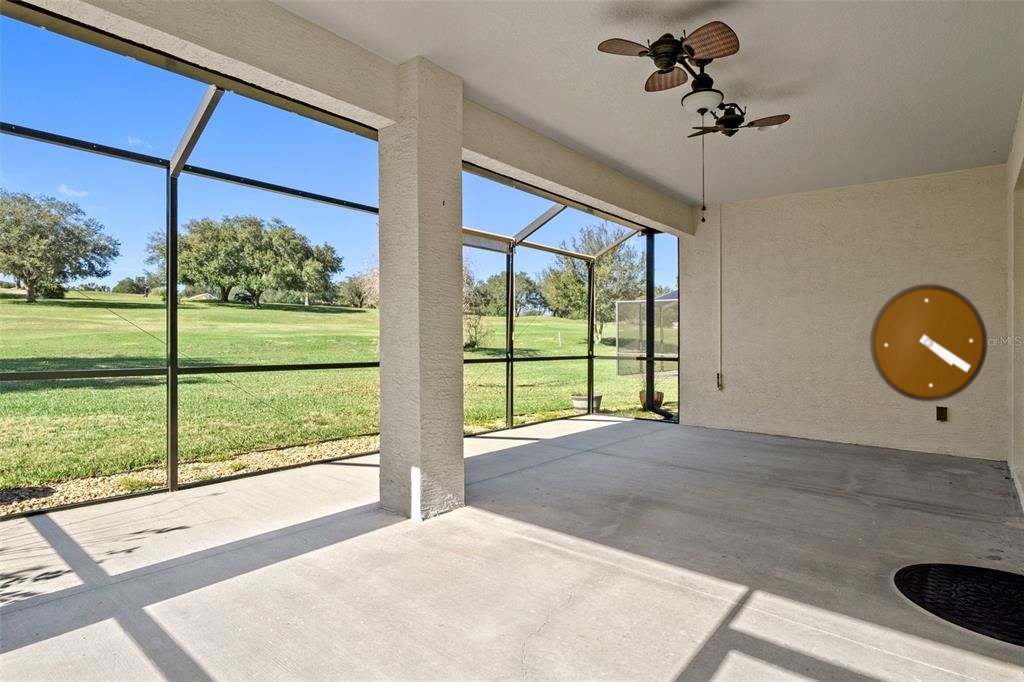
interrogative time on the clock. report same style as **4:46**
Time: **4:21**
